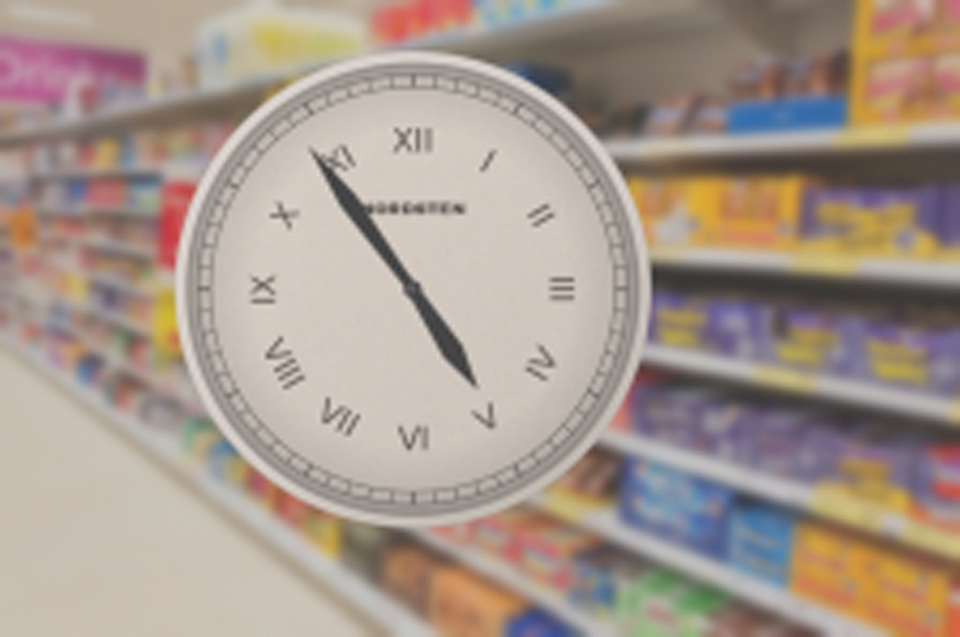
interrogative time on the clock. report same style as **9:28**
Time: **4:54**
